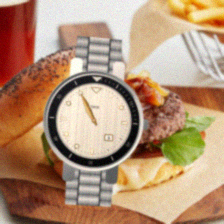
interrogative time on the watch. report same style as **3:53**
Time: **10:55**
